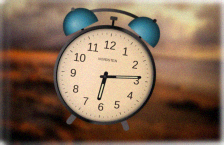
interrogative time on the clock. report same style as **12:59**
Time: **6:14**
